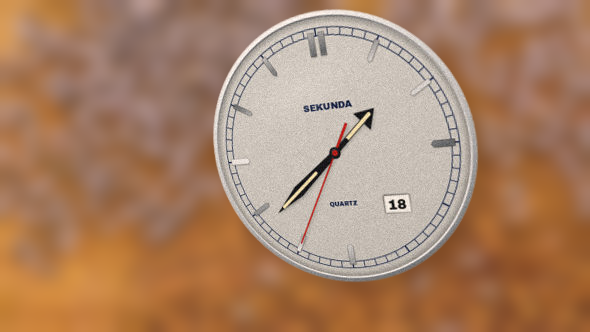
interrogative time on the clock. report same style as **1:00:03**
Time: **1:38:35**
